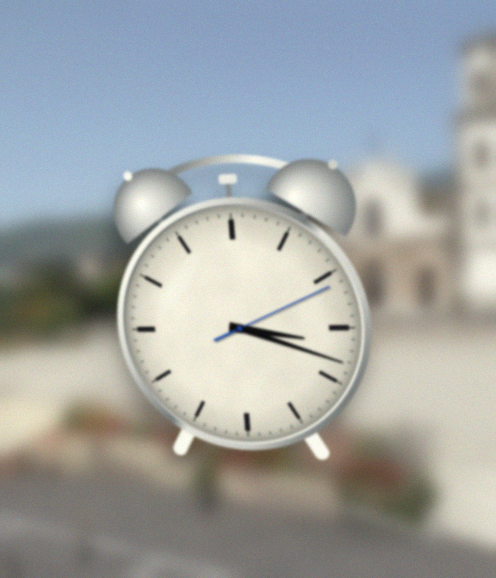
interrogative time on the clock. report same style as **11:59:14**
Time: **3:18:11**
